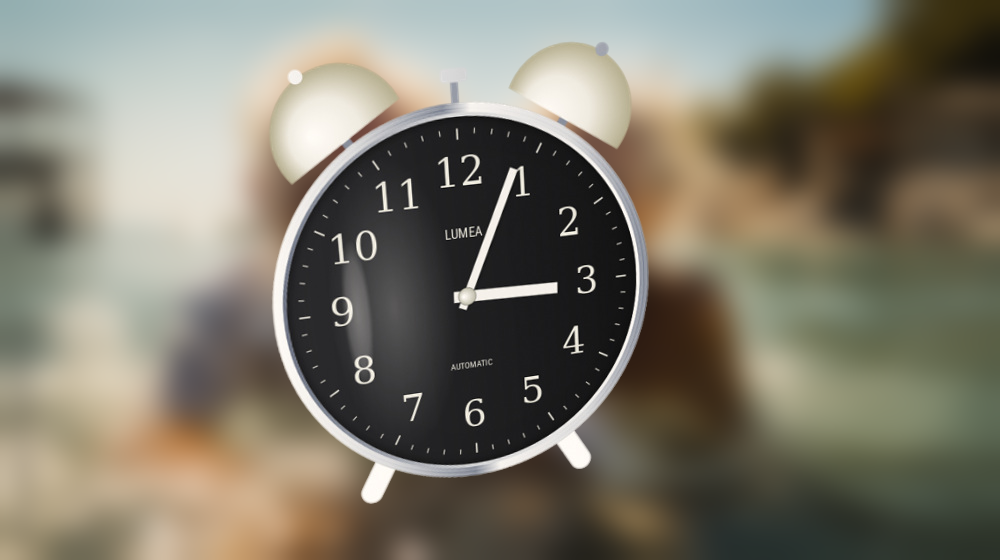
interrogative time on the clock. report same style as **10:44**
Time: **3:04**
